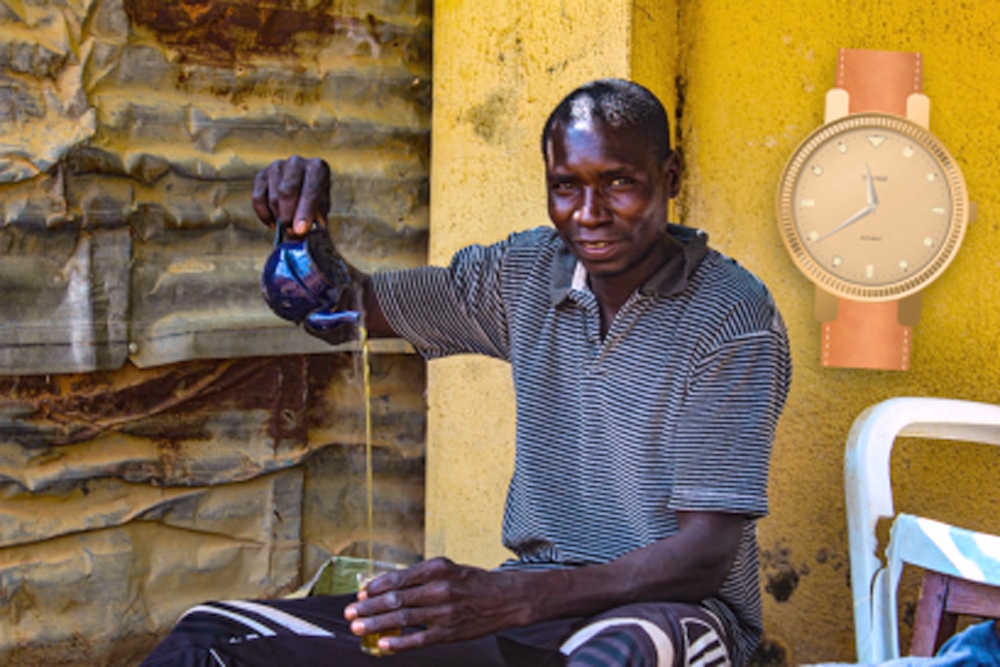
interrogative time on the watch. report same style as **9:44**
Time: **11:39**
